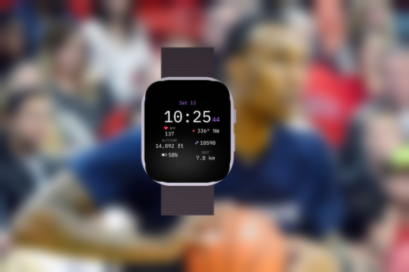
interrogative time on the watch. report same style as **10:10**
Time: **10:25**
